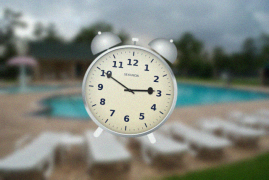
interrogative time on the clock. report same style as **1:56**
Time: **2:50**
